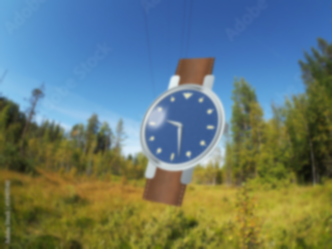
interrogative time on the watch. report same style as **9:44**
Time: **9:28**
